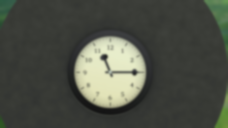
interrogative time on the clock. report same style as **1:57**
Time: **11:15**
